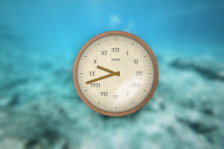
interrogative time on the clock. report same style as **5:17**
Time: **9:42**
